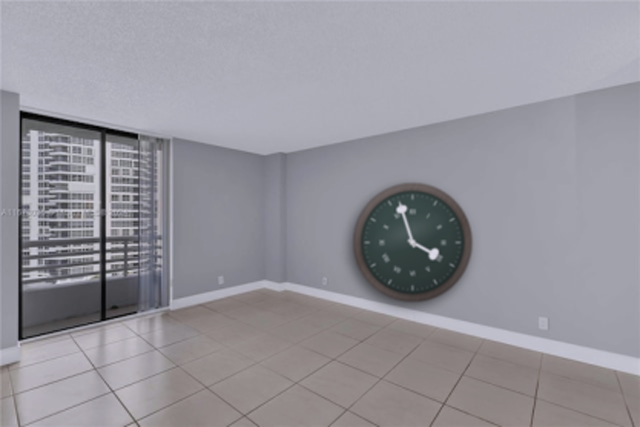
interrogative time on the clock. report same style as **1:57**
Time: **3:57**
